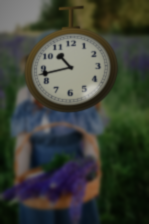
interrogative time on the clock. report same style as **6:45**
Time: **10:43**
